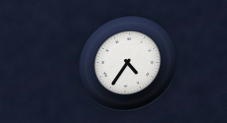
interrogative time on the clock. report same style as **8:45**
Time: **4:35**
